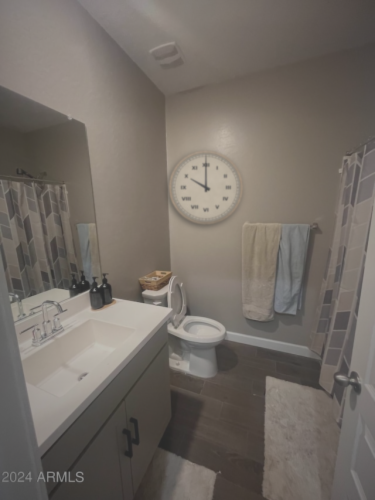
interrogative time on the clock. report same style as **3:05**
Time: **10:00**
